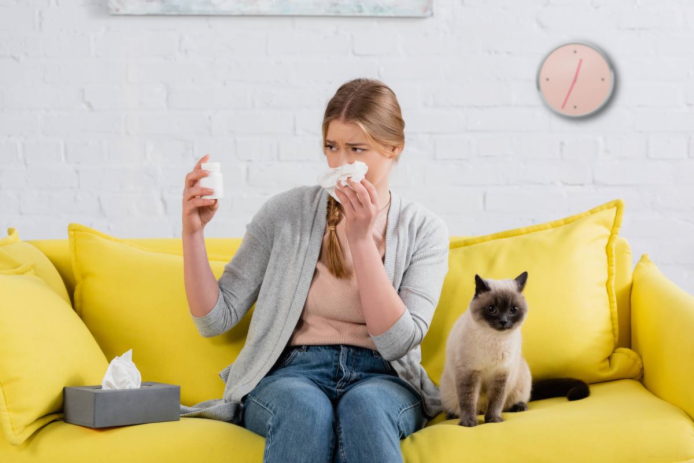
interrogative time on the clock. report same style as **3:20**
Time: **12:34**
